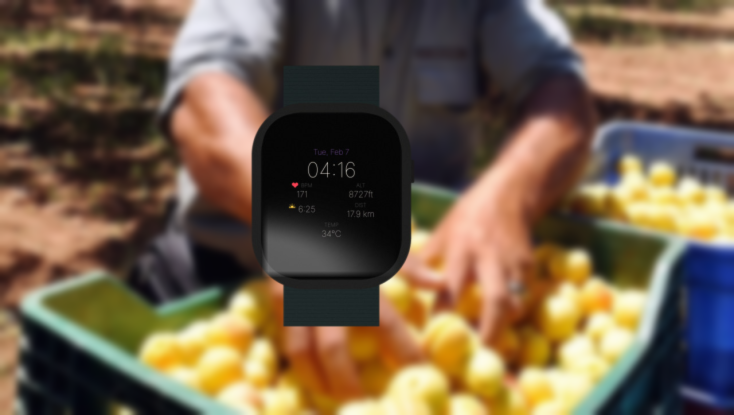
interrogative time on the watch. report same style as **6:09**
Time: **4:16**
